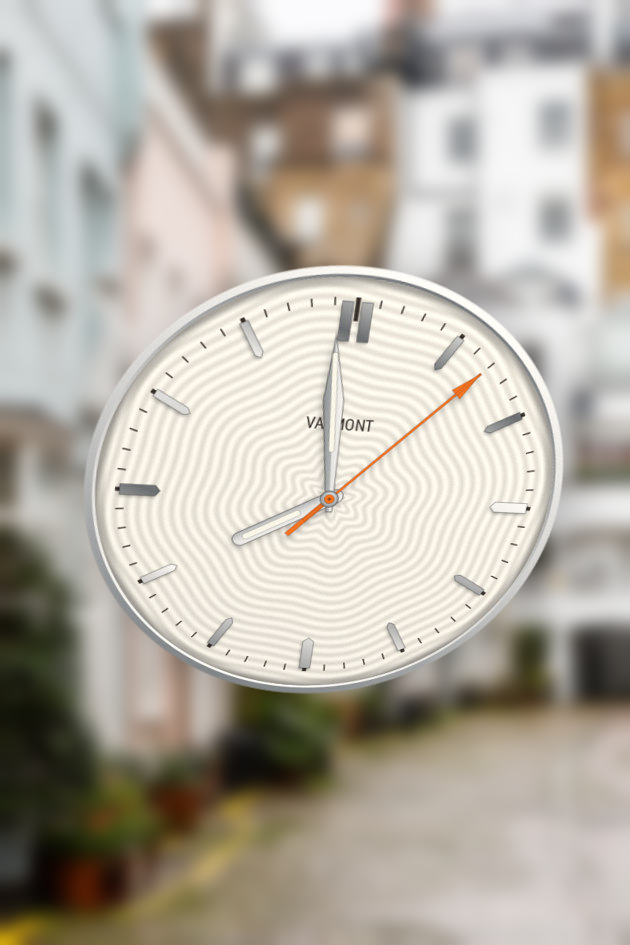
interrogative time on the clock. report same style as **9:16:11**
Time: **7:59:07**
